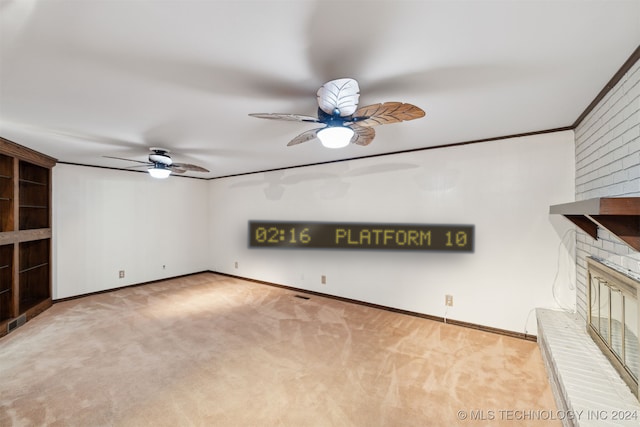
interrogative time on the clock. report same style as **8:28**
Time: **2:16**
